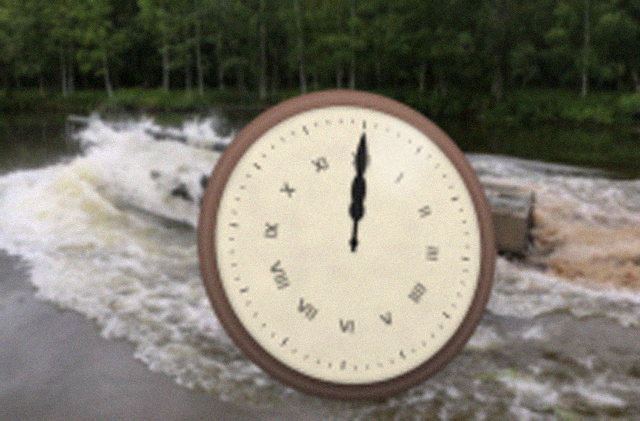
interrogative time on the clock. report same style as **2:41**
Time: **12:00**
